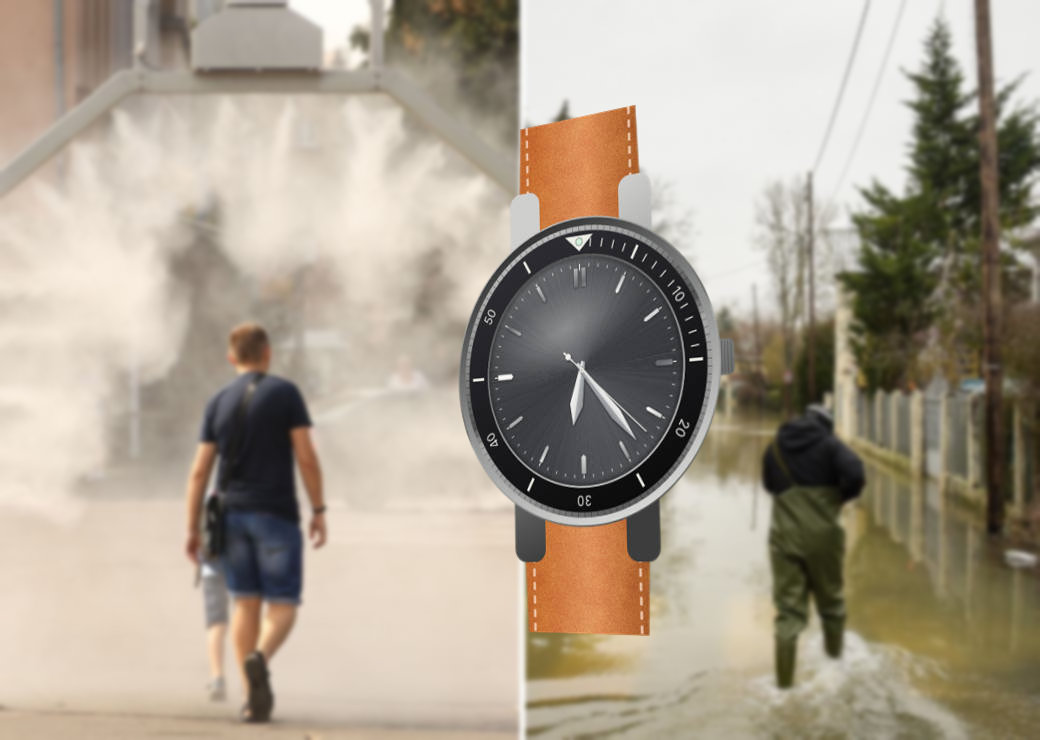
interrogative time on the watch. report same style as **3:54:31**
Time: **6:23:22**
